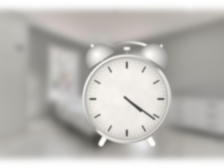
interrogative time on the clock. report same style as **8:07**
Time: **4:21**
